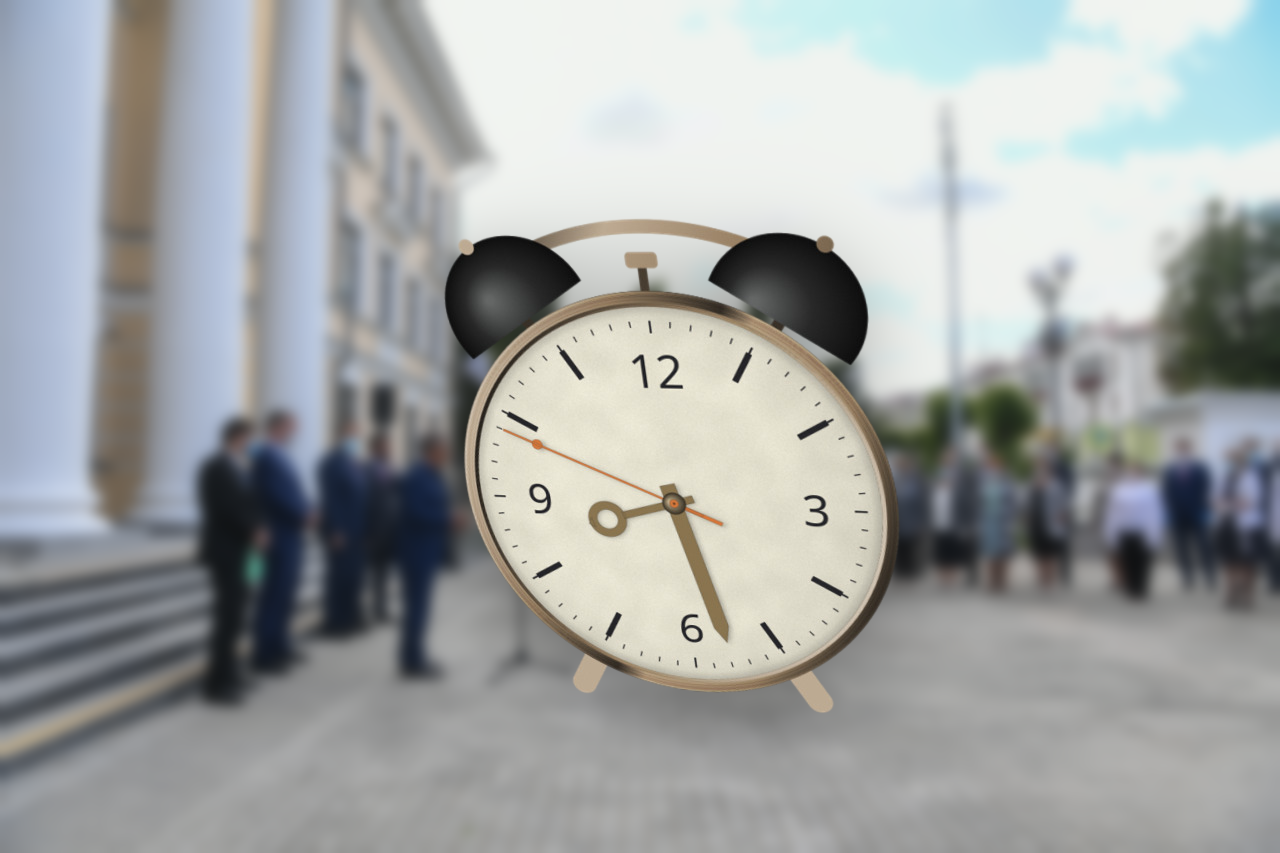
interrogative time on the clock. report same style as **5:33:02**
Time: **8:27:49**
